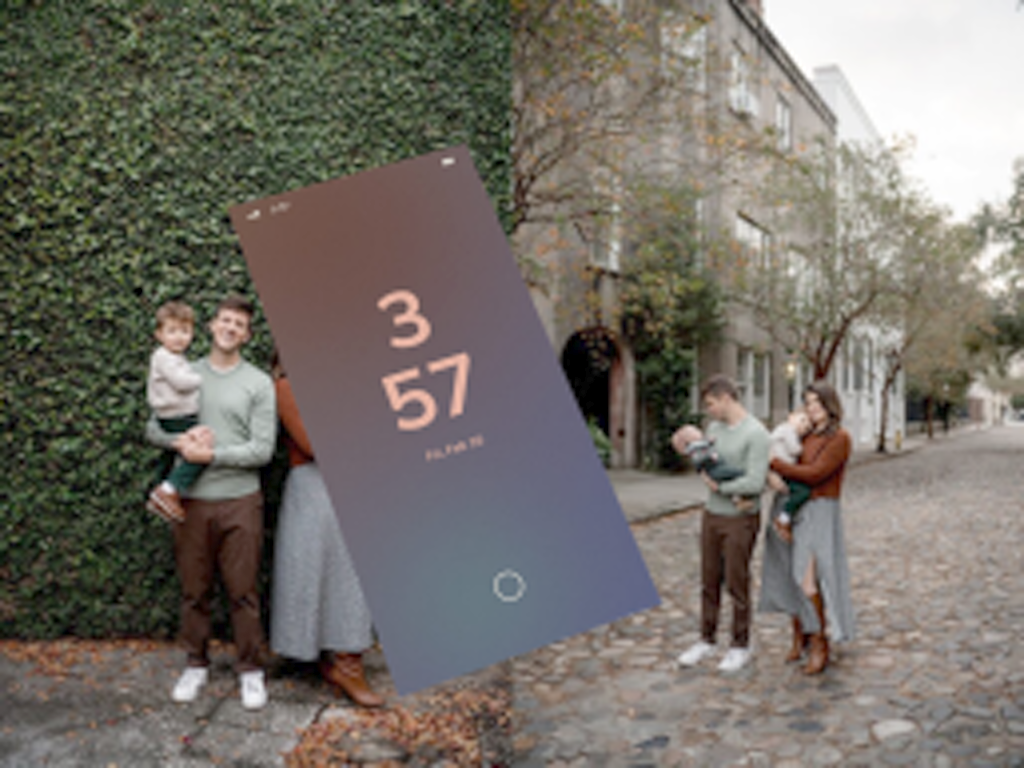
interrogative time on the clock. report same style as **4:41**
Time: **3:57**
